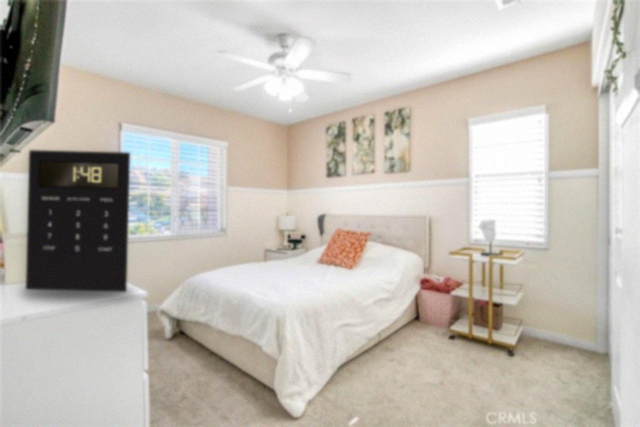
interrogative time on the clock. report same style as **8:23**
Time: **1:48**
